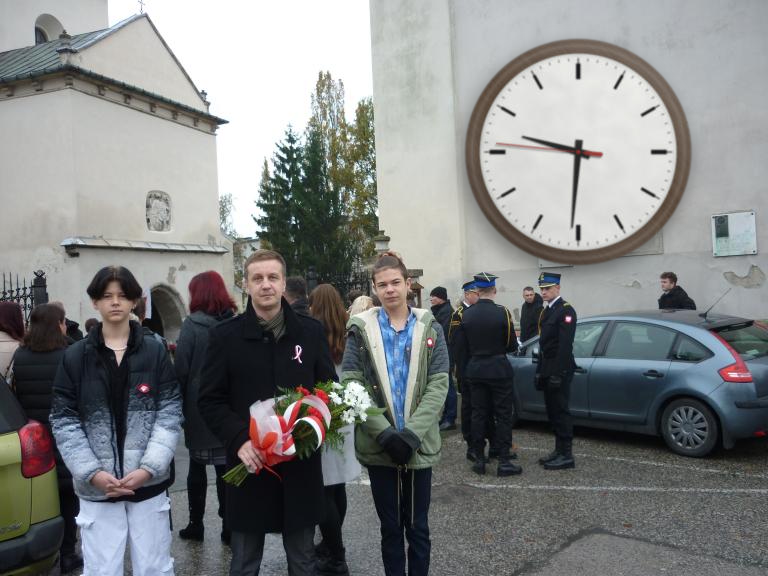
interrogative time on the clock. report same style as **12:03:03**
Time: **9:30:46**
